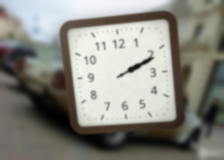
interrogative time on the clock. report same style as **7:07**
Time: **2:11**
